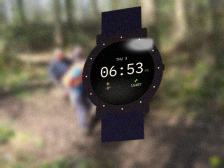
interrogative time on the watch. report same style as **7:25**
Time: **6:53**
